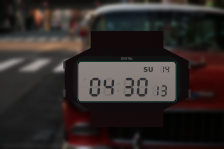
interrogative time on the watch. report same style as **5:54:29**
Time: **4:30:13**
